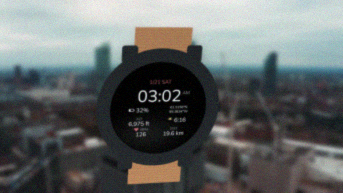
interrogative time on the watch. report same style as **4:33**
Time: **3:02**
